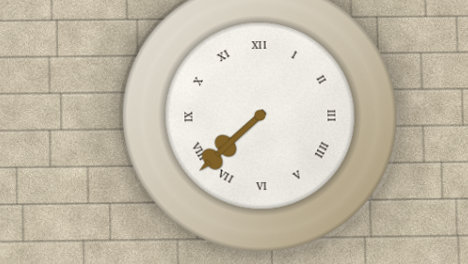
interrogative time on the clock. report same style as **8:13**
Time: **7:38**
